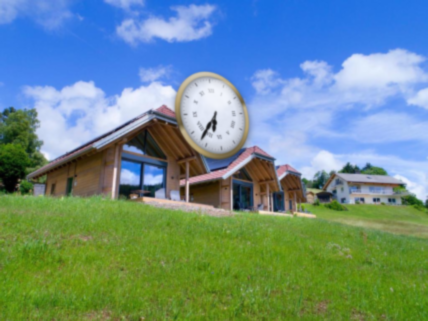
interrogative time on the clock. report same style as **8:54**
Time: **6:37**
